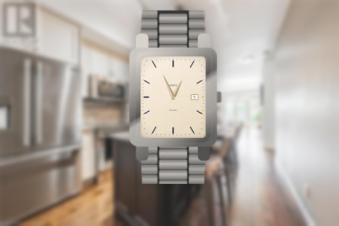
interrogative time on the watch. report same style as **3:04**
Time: **12:56**
